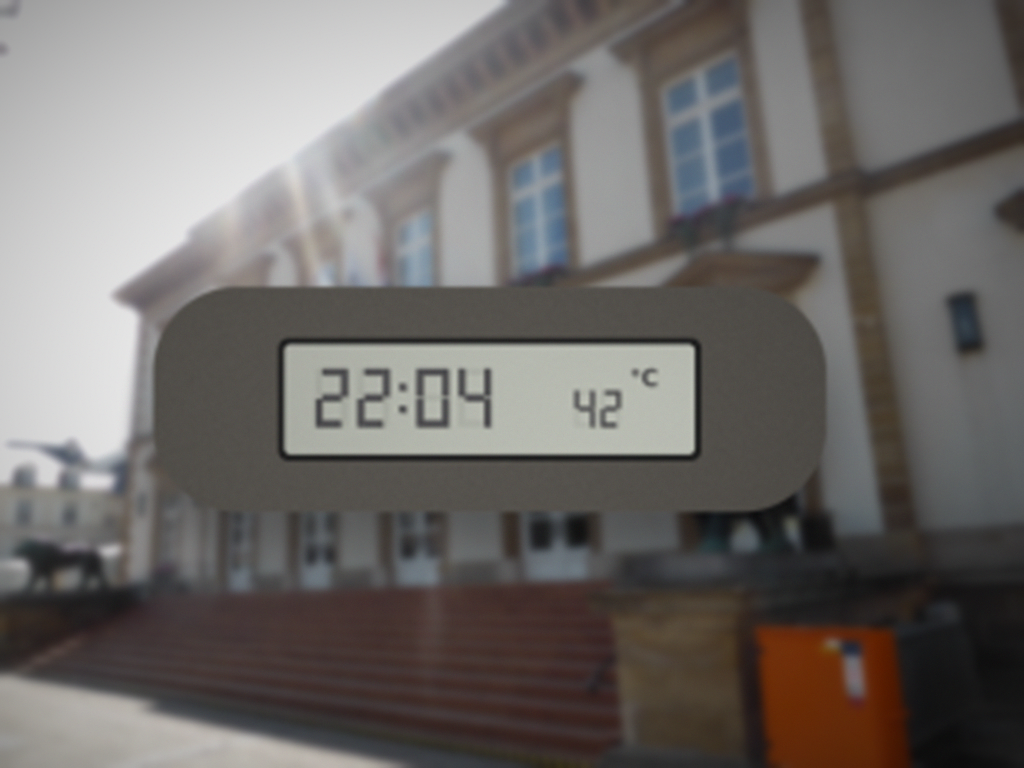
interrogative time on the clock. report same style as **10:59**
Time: **22:04**
